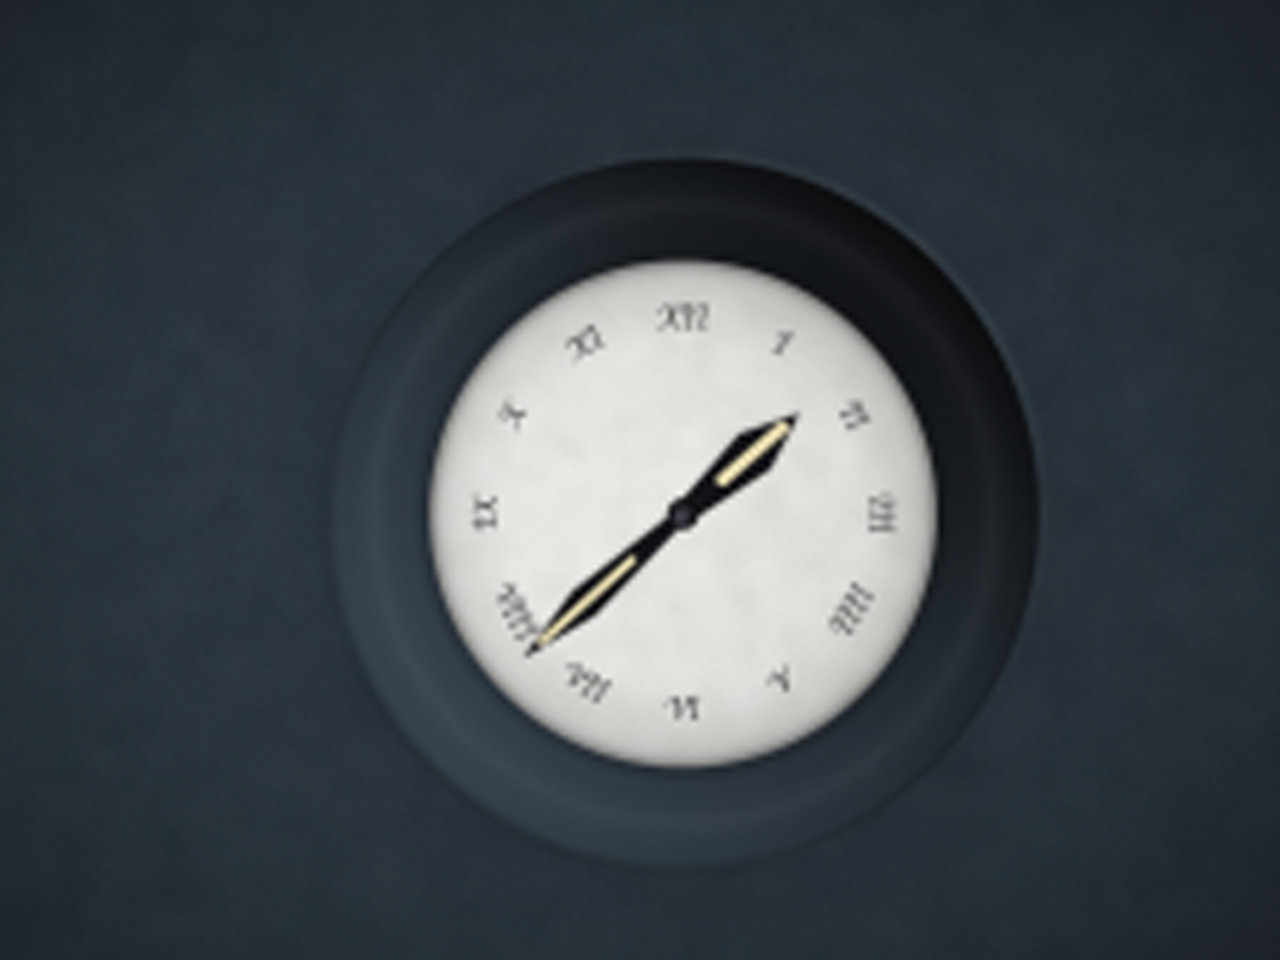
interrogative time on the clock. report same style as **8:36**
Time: **1:38**
